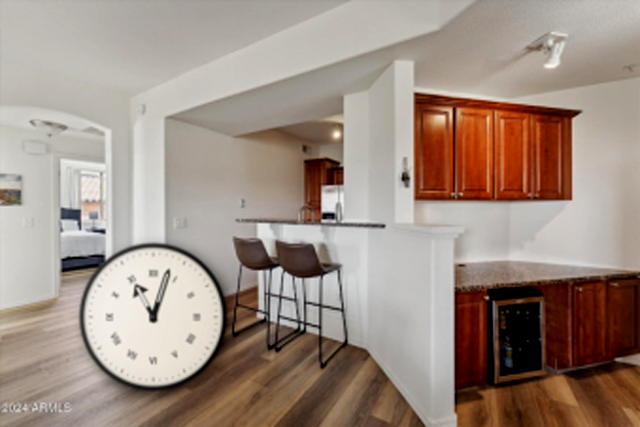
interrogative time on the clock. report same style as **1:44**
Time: **11:03**
